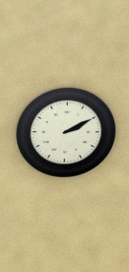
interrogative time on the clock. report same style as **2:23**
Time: **2:10**
